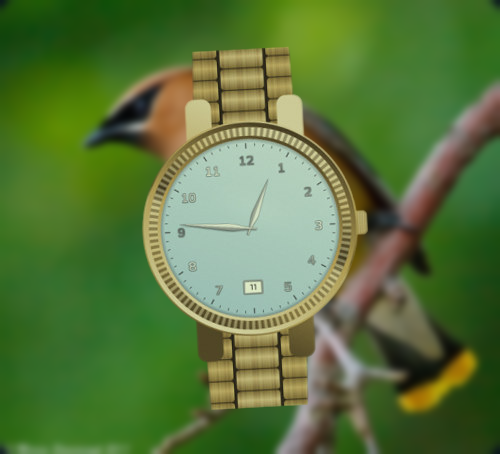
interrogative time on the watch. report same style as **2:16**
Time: **12:46**
